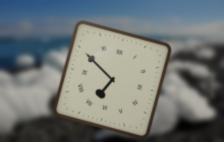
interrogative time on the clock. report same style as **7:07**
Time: **6:50**
